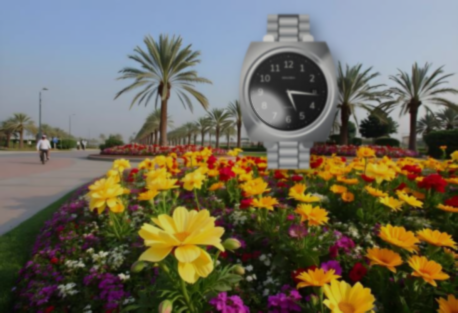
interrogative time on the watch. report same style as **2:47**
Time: **5:16**
